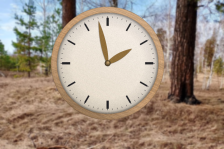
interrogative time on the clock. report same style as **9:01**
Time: **1:58**
